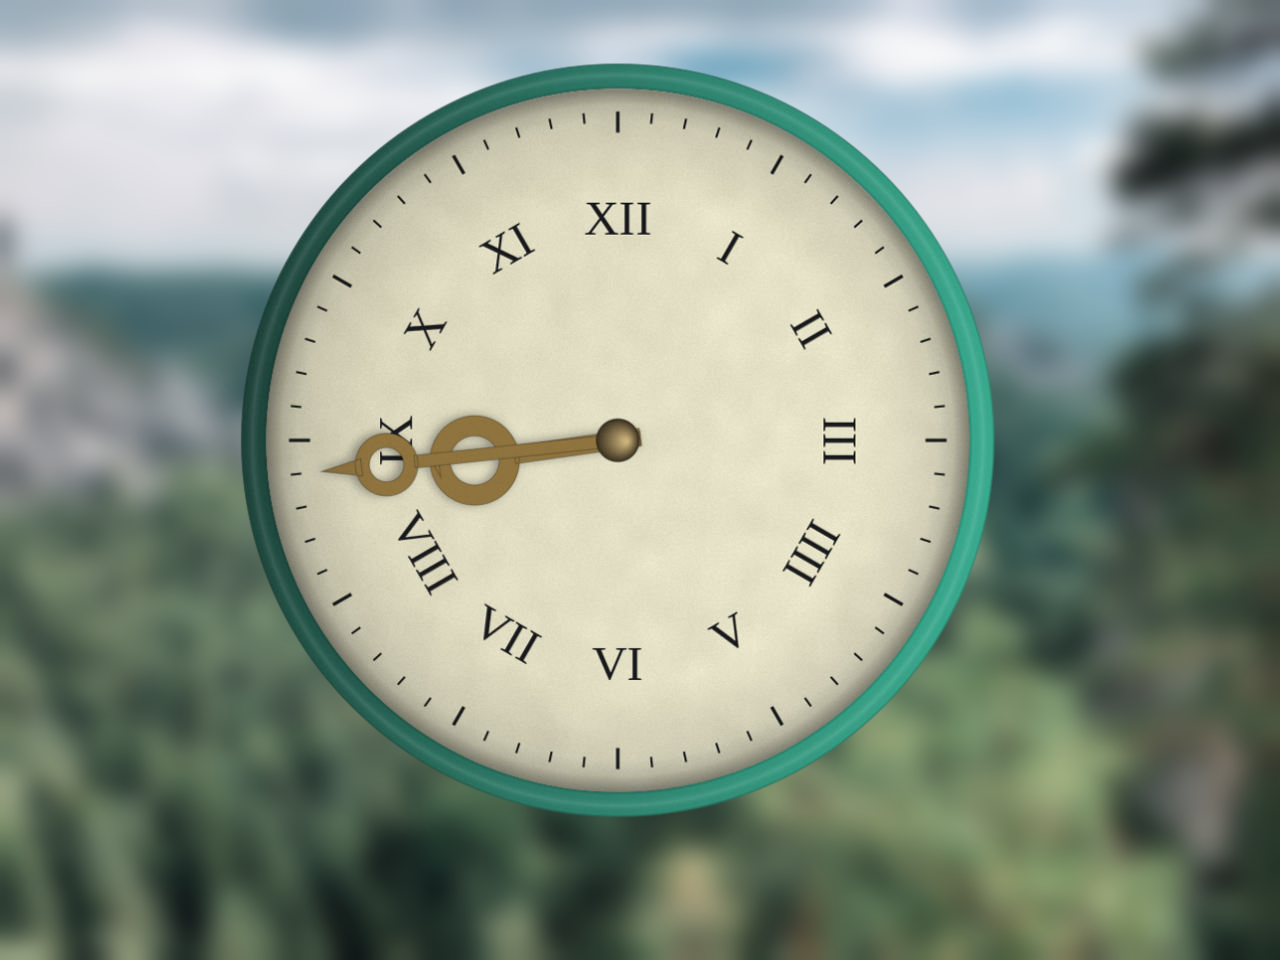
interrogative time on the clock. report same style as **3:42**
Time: **8:44**
